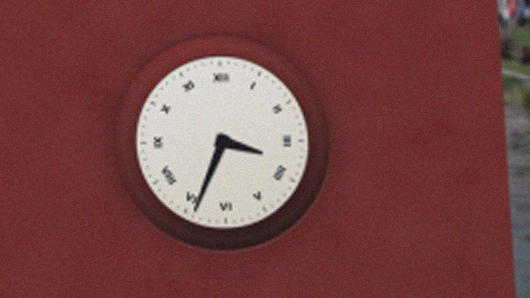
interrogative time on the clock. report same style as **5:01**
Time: **3:34**
